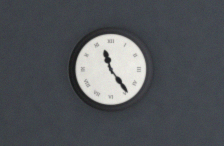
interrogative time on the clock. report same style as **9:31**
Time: **11:24**
